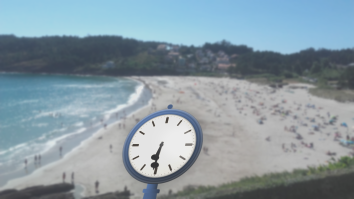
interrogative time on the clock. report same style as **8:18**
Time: **6:31**
